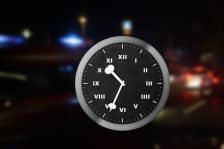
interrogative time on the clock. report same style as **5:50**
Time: **10:34**
